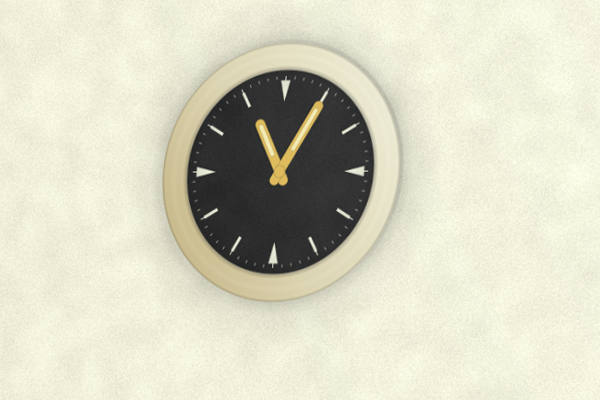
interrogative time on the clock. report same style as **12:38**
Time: **11:05**
